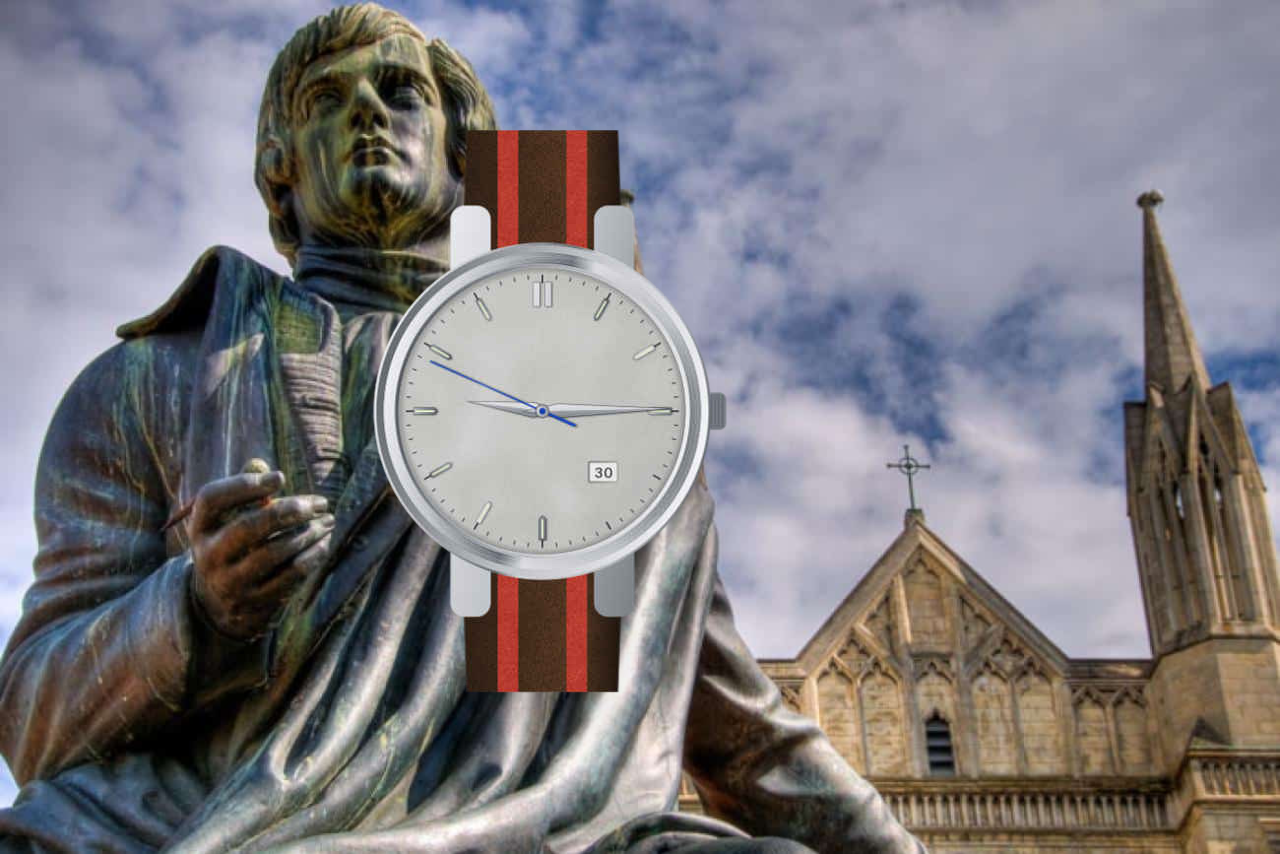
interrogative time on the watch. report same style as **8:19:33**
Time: **9:14:49**
